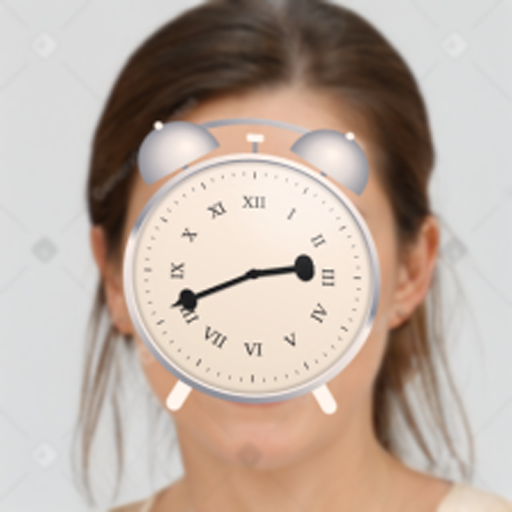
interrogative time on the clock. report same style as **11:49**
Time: **2:41**
